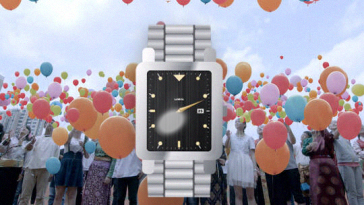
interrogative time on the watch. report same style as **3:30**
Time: **2:11**
